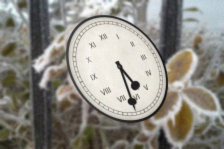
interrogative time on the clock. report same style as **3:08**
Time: **5:32**
